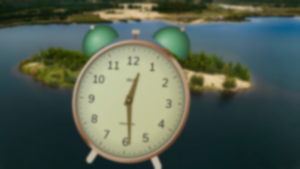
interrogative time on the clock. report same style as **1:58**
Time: **12:29**
